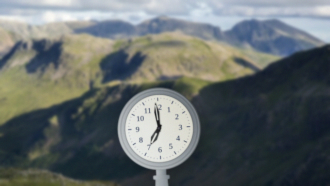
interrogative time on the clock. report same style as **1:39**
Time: **6:59**
